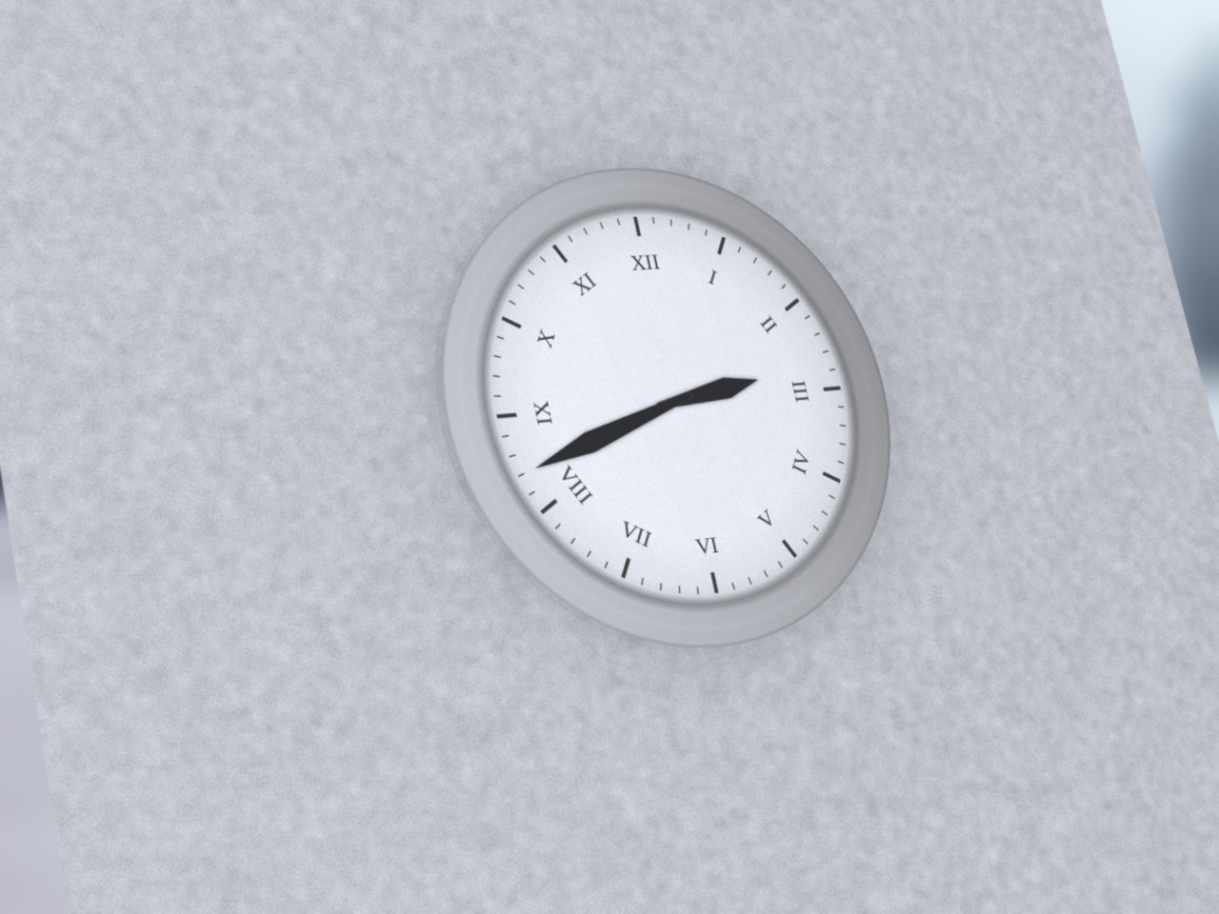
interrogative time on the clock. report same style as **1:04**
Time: **2:42**
